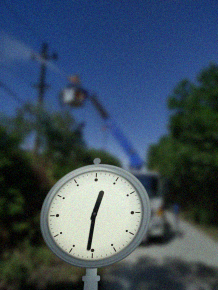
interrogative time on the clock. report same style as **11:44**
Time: **12:31**
